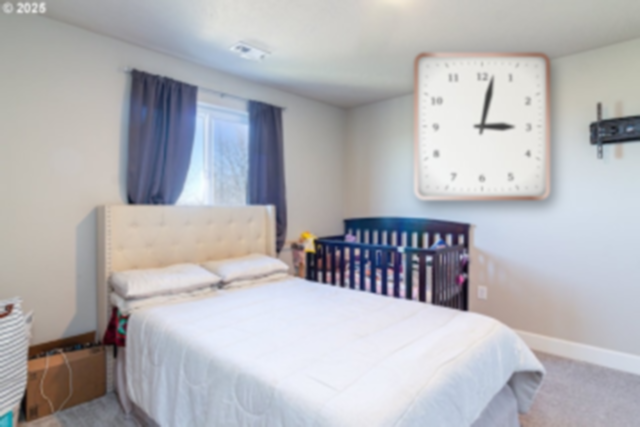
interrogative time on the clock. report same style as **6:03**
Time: **3:02**
